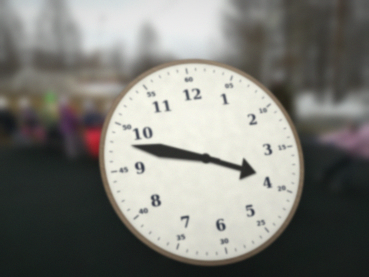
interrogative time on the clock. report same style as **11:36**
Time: **3:48**
